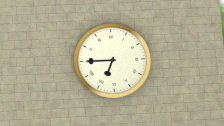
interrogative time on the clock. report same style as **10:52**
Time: **6:45**
